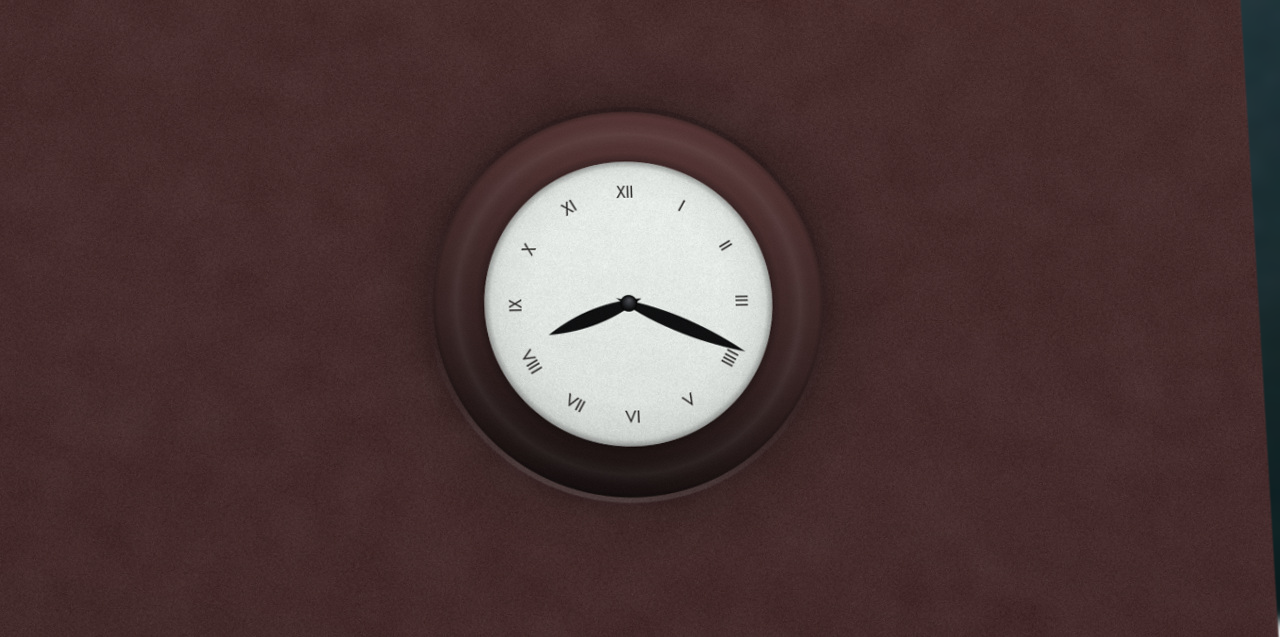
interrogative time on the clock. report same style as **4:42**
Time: **8:19**
